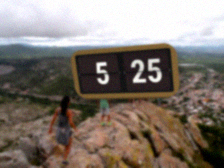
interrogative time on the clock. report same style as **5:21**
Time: **5:25**
